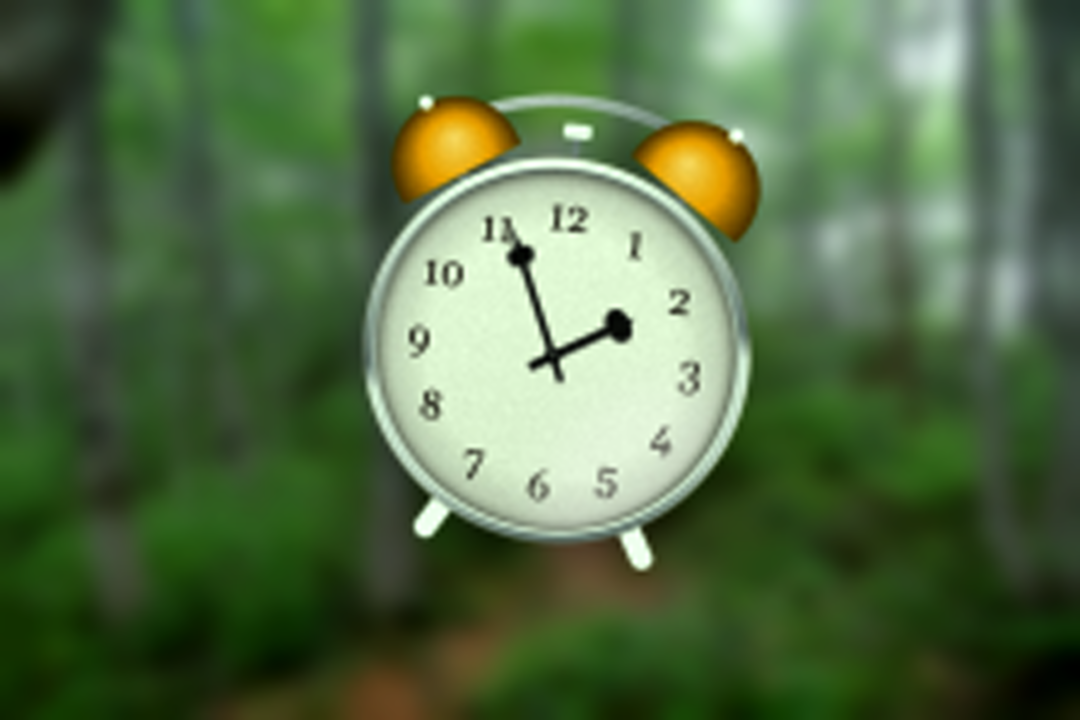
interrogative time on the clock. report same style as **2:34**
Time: **1:56**
